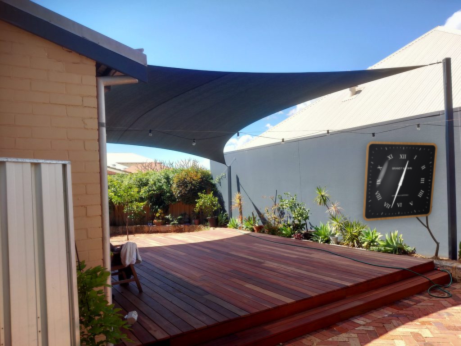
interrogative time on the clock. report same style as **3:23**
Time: **12:33**
